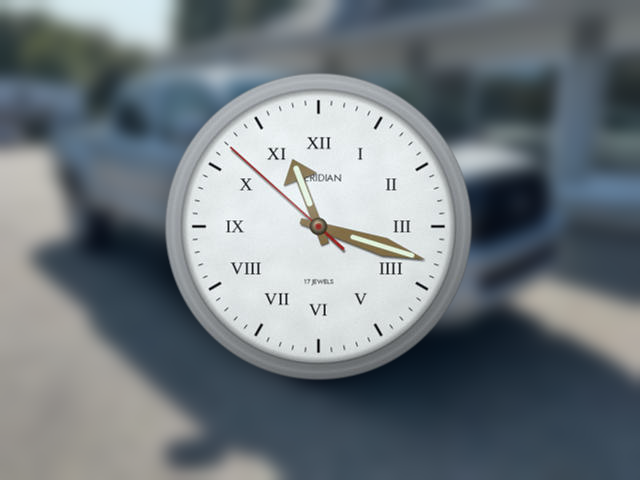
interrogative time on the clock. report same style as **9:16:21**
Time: **11:17:52**
